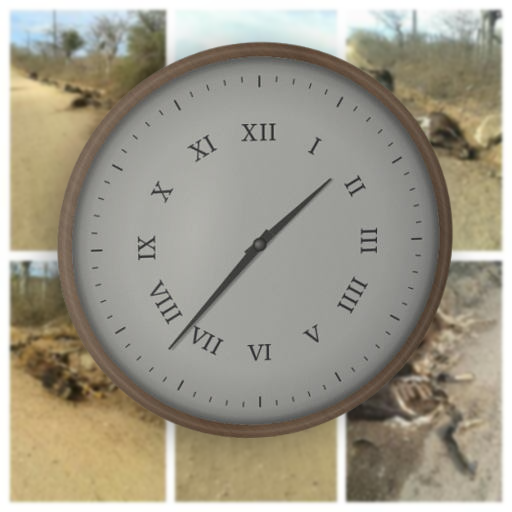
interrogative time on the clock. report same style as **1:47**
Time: **1:37**
